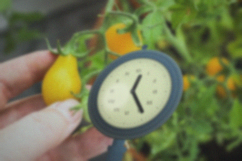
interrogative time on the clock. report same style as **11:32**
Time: **12:24**
